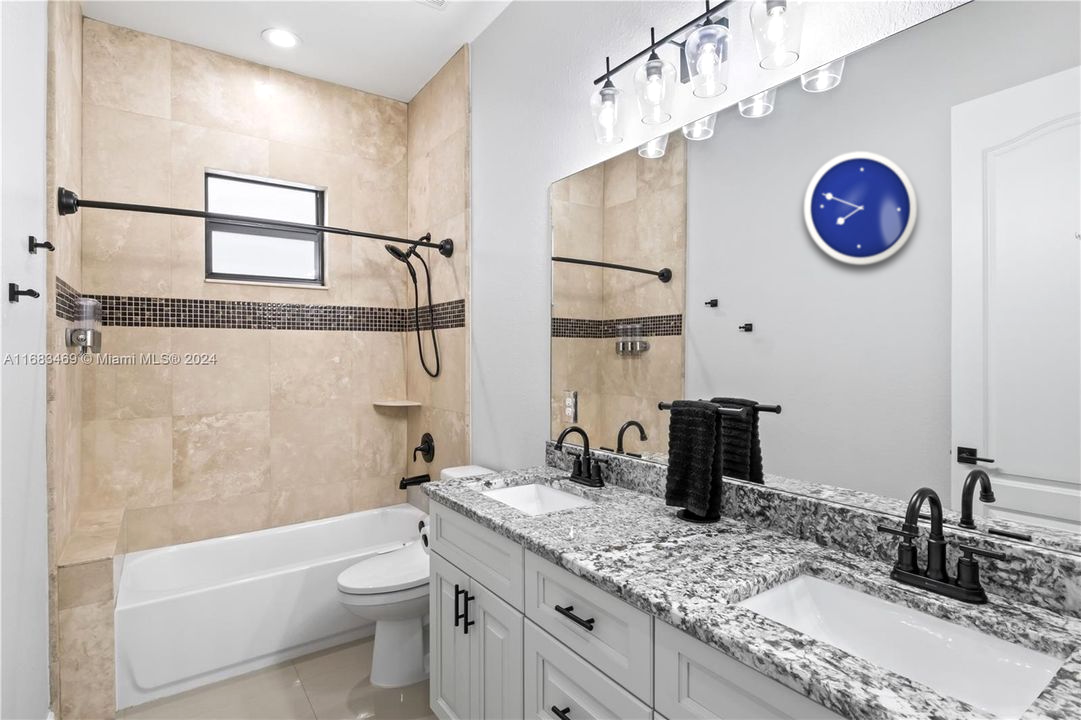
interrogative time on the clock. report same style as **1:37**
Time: **7:48**
